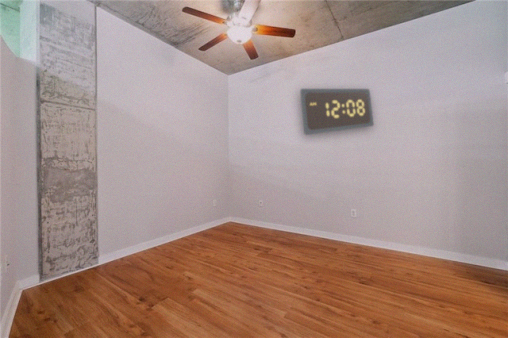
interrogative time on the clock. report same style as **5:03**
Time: **12:08**
